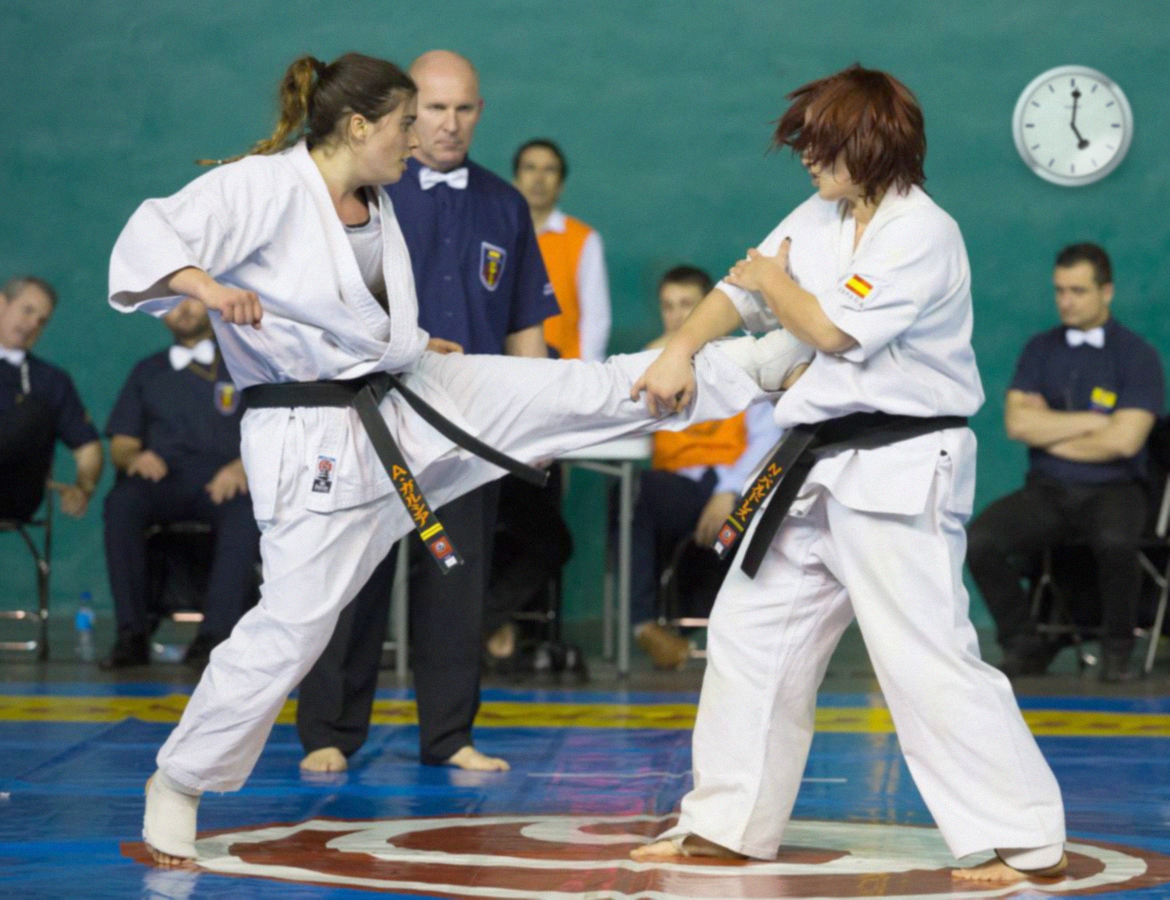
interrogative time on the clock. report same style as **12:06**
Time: **5:01**
